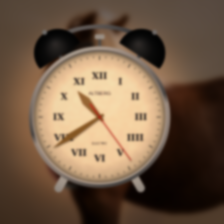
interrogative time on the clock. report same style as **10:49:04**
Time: **10:39:24**
